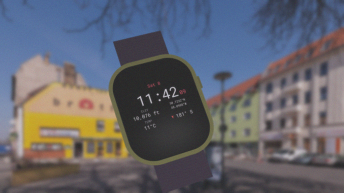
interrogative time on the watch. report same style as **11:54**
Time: **11:42**
